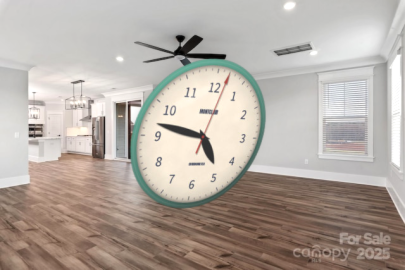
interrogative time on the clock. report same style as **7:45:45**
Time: **4:47:02**
